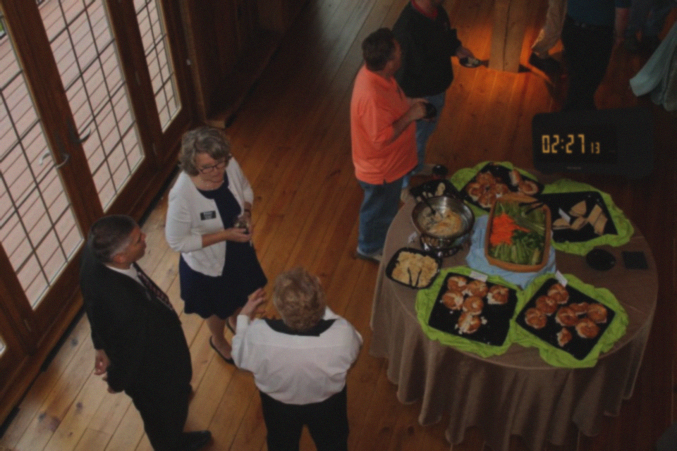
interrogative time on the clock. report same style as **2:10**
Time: **2:27**
